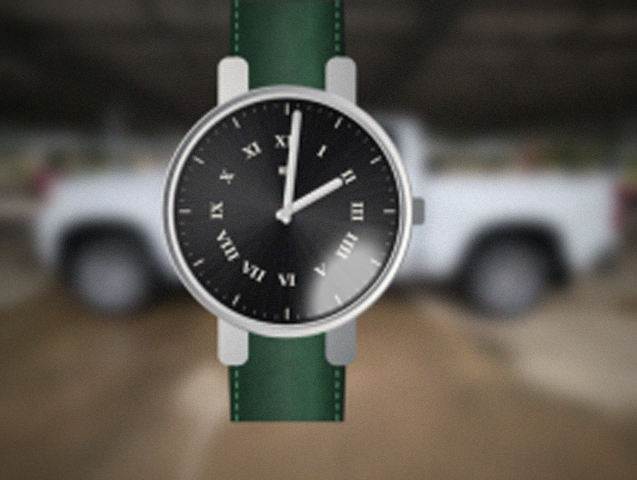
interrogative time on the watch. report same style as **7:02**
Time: **2:01**
